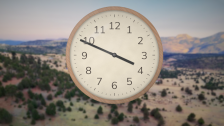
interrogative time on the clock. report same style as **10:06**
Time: **3:49**
